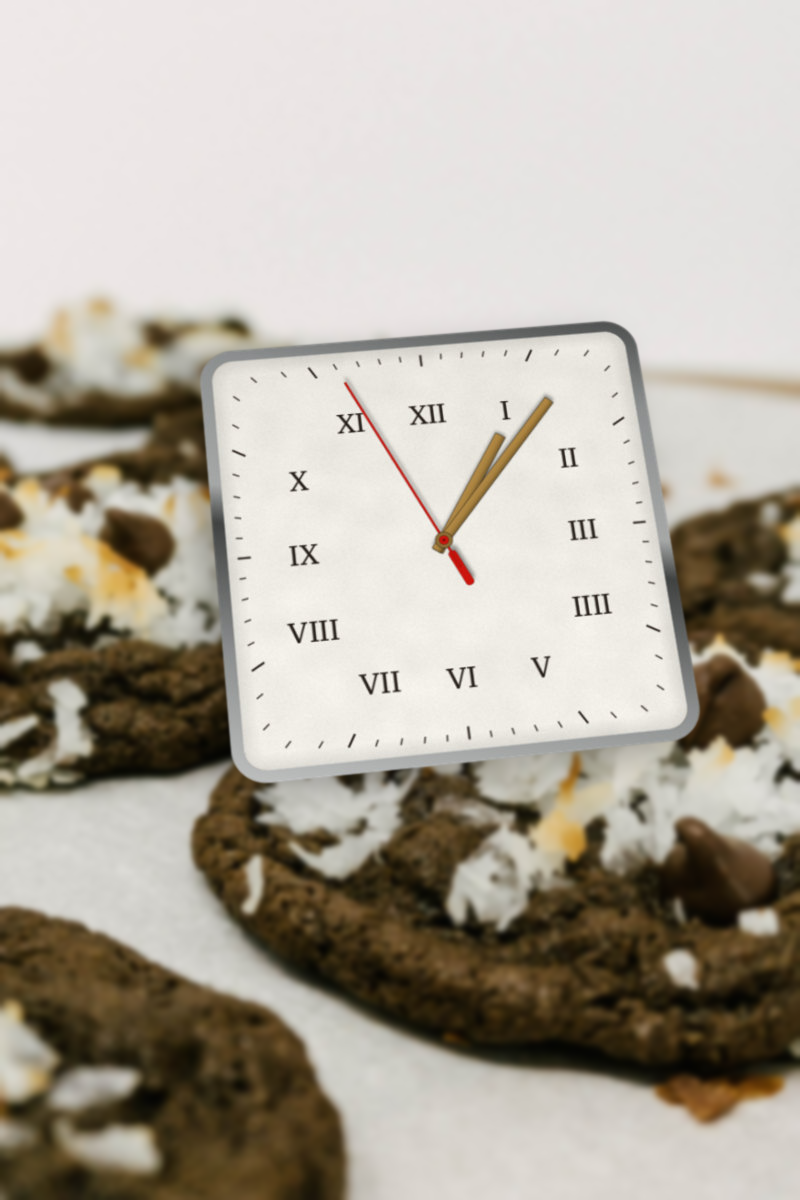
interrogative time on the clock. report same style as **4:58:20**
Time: **1:06:56**
